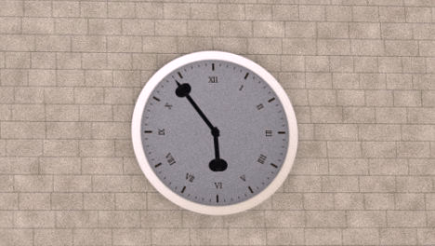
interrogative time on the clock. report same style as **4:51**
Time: **5:54**
